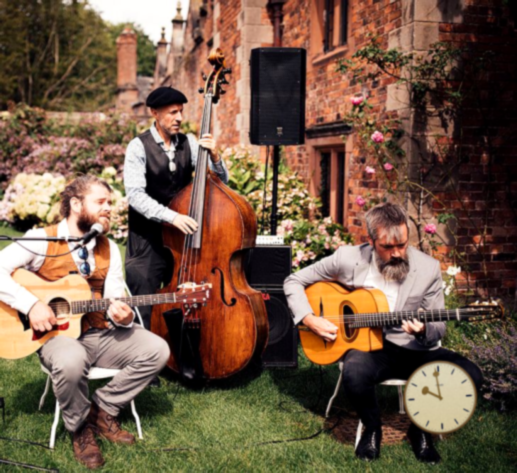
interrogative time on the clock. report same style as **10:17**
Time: **9:59**
